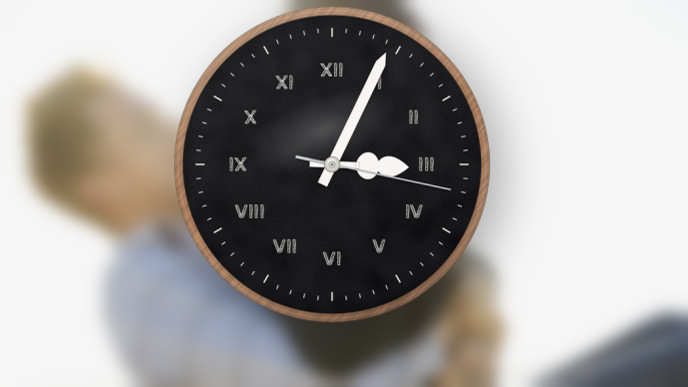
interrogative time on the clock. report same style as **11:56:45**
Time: **3:04:17**
